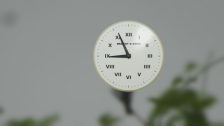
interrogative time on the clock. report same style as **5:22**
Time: **8:56**
